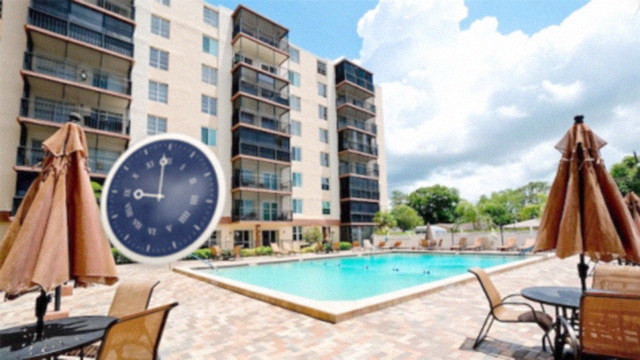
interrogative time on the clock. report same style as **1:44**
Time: **8:59**
